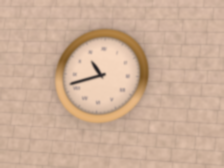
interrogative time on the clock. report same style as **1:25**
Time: **10:42**
